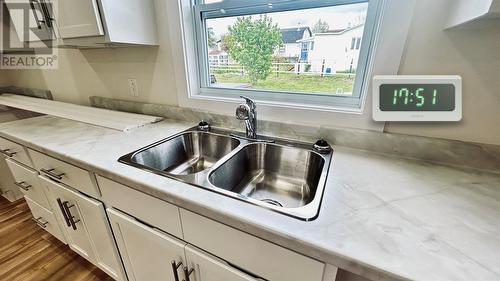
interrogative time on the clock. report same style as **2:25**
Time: **17:51**
